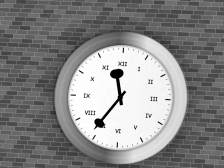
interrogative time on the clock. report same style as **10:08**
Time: **11:36**
